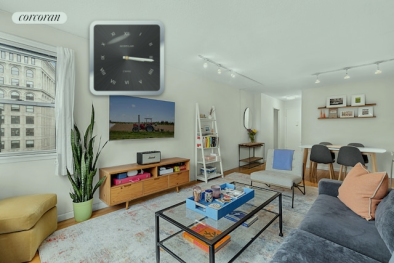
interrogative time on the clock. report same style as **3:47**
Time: **3:16**
